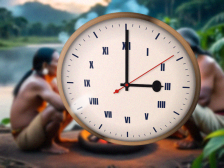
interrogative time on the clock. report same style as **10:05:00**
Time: **3:00:09**
